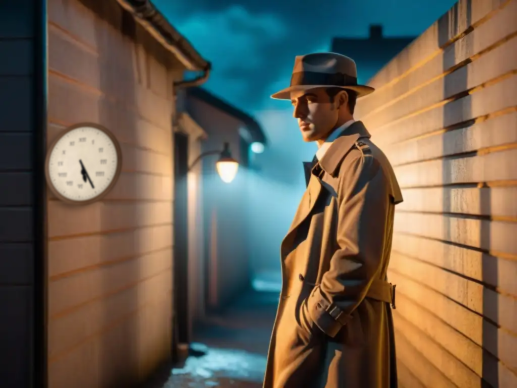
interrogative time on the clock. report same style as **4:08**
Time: **5:25**
